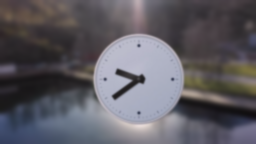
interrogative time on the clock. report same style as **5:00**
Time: **9:39**
